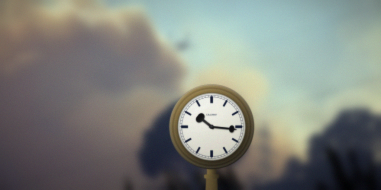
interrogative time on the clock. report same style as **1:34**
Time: **10:16**
